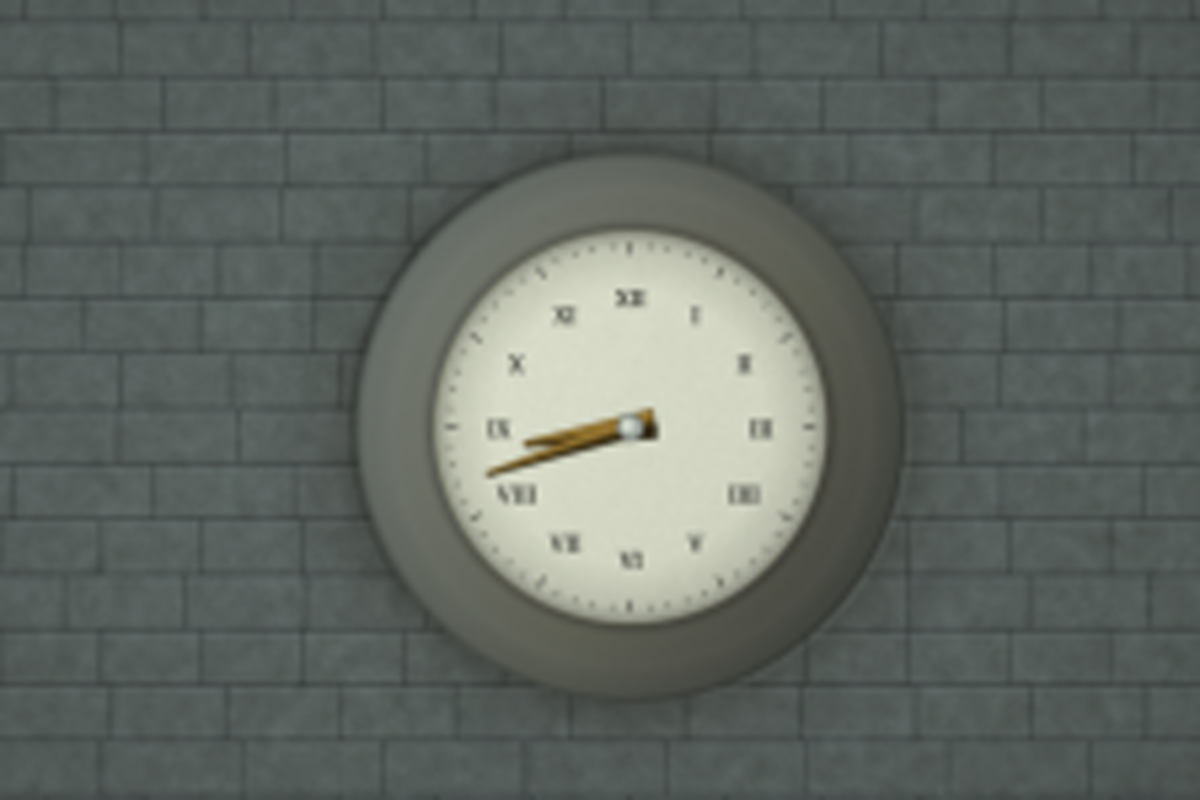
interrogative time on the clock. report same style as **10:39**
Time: **8:42**
